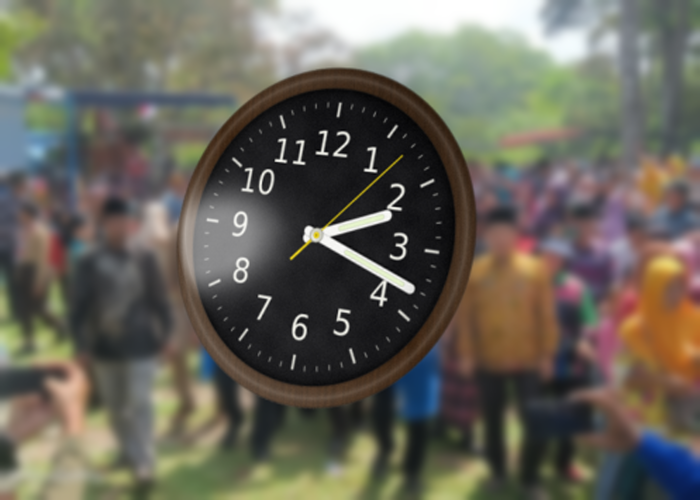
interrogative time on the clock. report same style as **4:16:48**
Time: **2:18:07**
